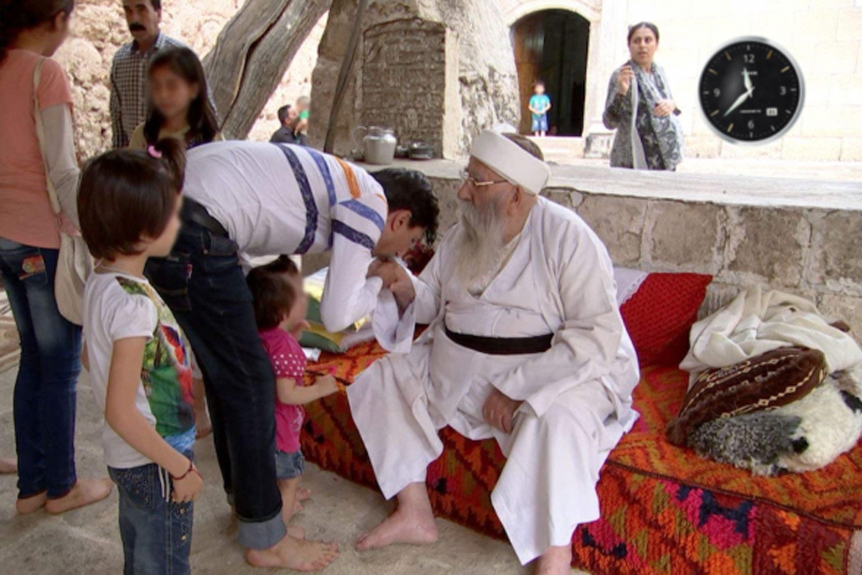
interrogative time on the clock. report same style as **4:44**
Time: **11:38**
